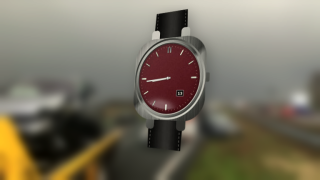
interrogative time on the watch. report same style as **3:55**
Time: **8:44**
